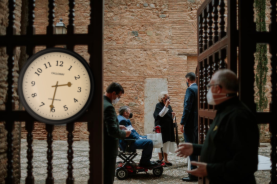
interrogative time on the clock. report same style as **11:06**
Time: **2:31**
